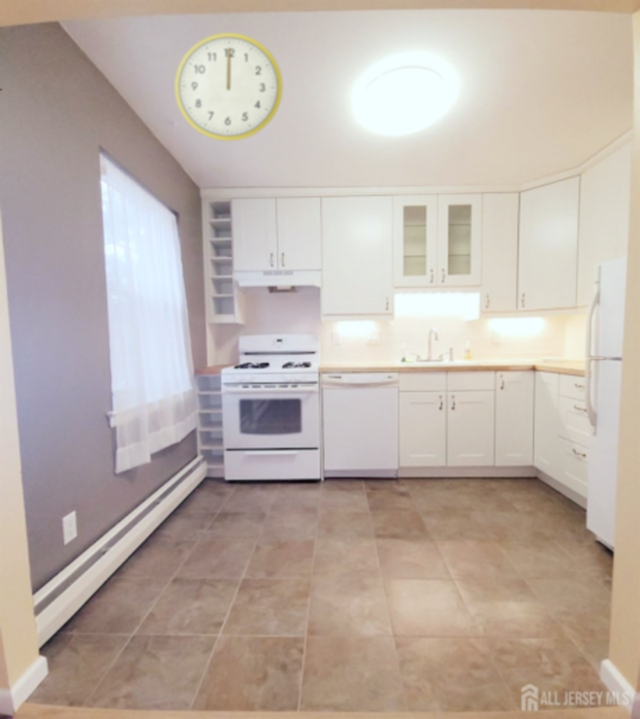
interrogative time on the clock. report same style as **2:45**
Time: **12:00**
